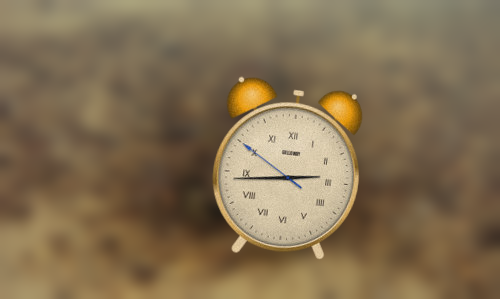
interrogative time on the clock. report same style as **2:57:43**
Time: **2:43:50**
